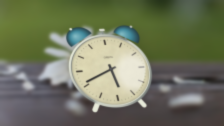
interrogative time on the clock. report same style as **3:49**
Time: **5:41**
